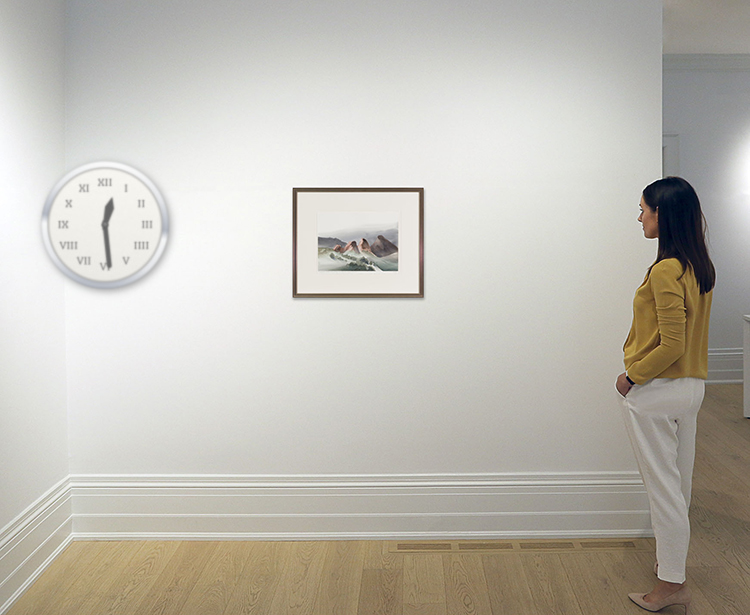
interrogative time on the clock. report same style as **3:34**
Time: **12:29**
